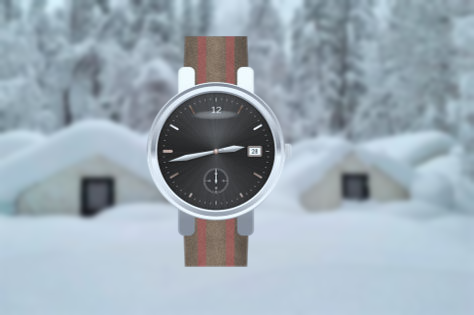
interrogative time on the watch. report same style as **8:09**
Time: **2:43**
